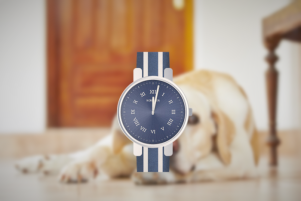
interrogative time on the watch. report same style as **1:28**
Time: **12:02**
